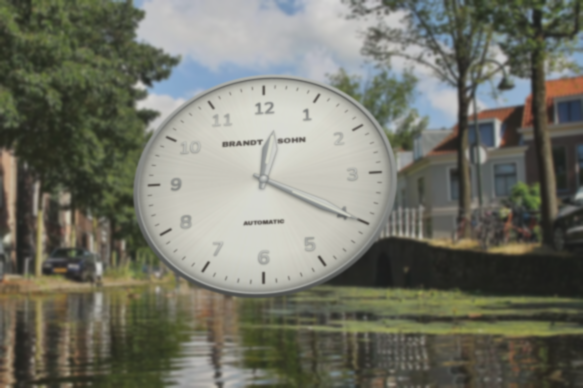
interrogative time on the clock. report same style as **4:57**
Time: **12:20**
